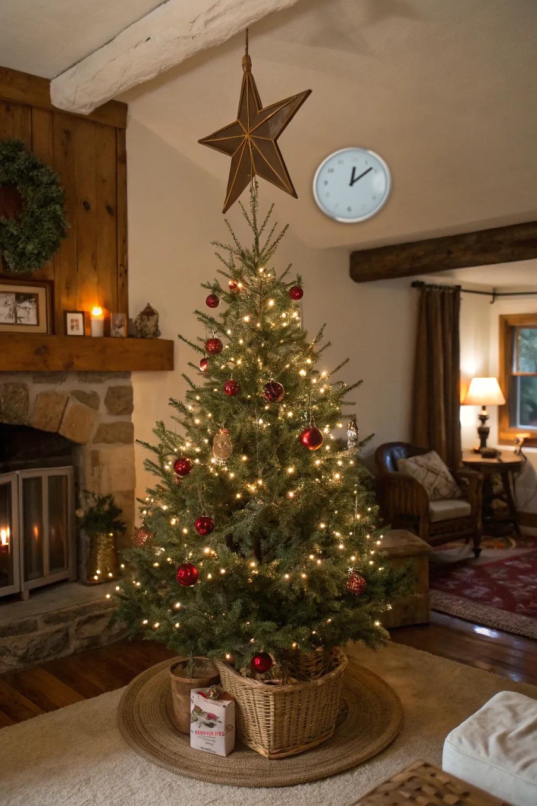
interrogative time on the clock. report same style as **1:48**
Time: **12:08**
